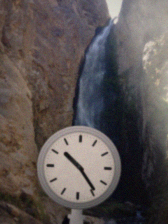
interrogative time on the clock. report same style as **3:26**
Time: **10:24**
